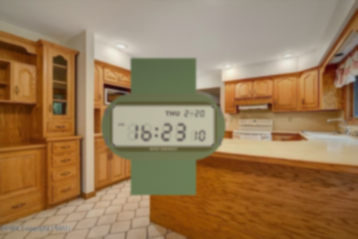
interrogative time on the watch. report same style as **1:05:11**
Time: **16:23:10**
